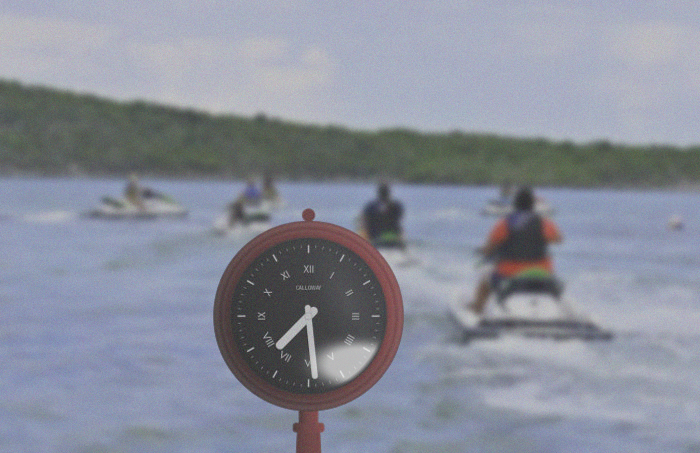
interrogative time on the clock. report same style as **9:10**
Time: **7:29**
